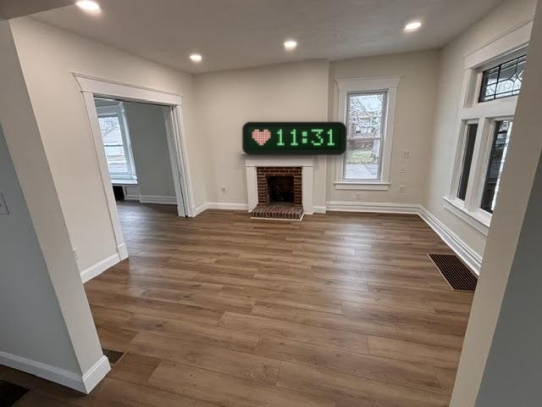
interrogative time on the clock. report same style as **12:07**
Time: **11:31**
